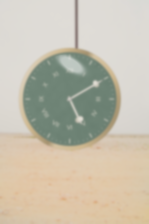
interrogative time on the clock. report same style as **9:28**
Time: **5:10**
